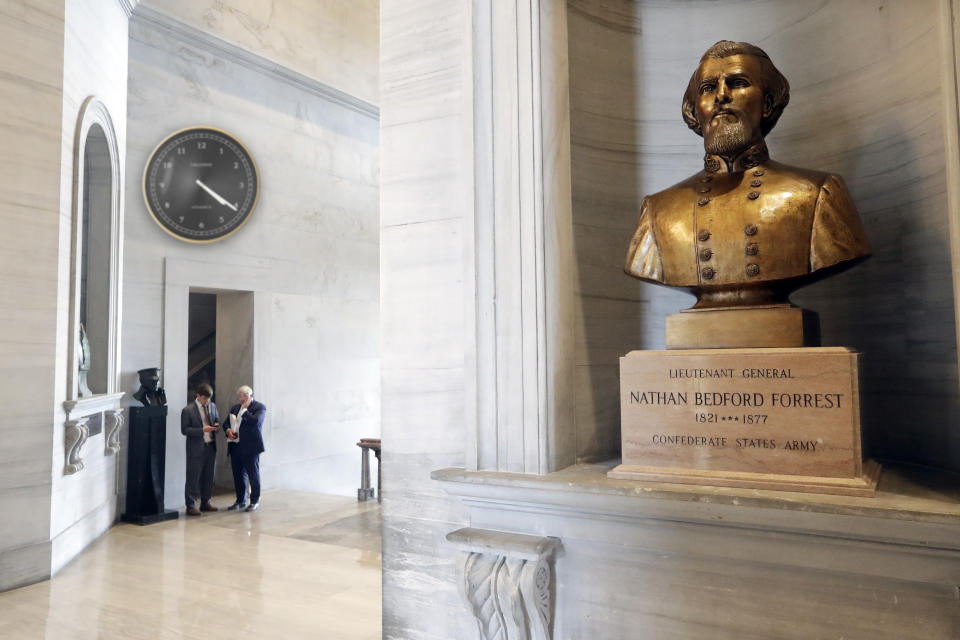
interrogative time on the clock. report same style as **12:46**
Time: **4:21**
